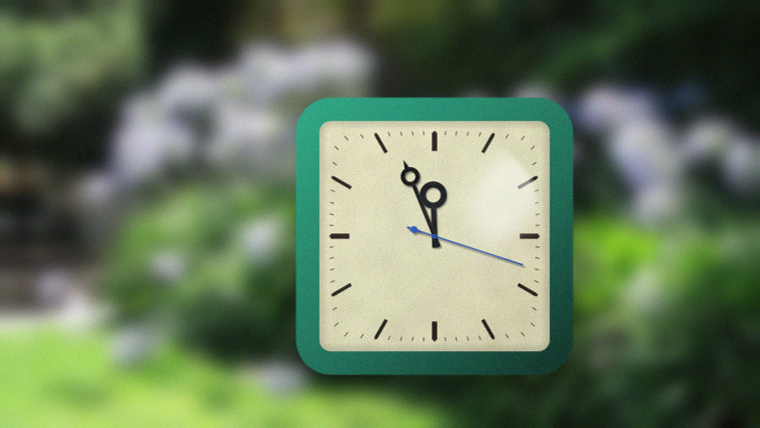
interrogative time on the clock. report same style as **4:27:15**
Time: **11:56:18**
